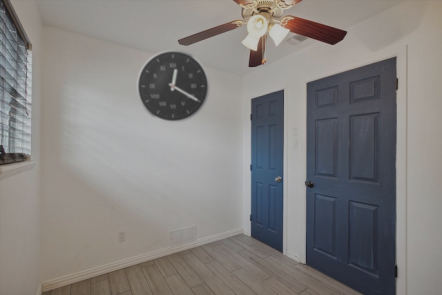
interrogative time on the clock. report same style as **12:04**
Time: **12:20**
